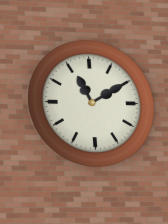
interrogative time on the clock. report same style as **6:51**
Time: **11:10**
